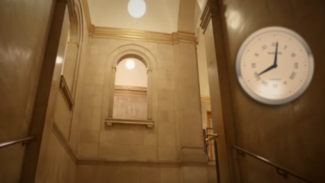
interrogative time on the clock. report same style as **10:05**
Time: **8:01**
